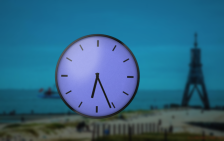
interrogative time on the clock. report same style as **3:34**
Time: **6:26**
